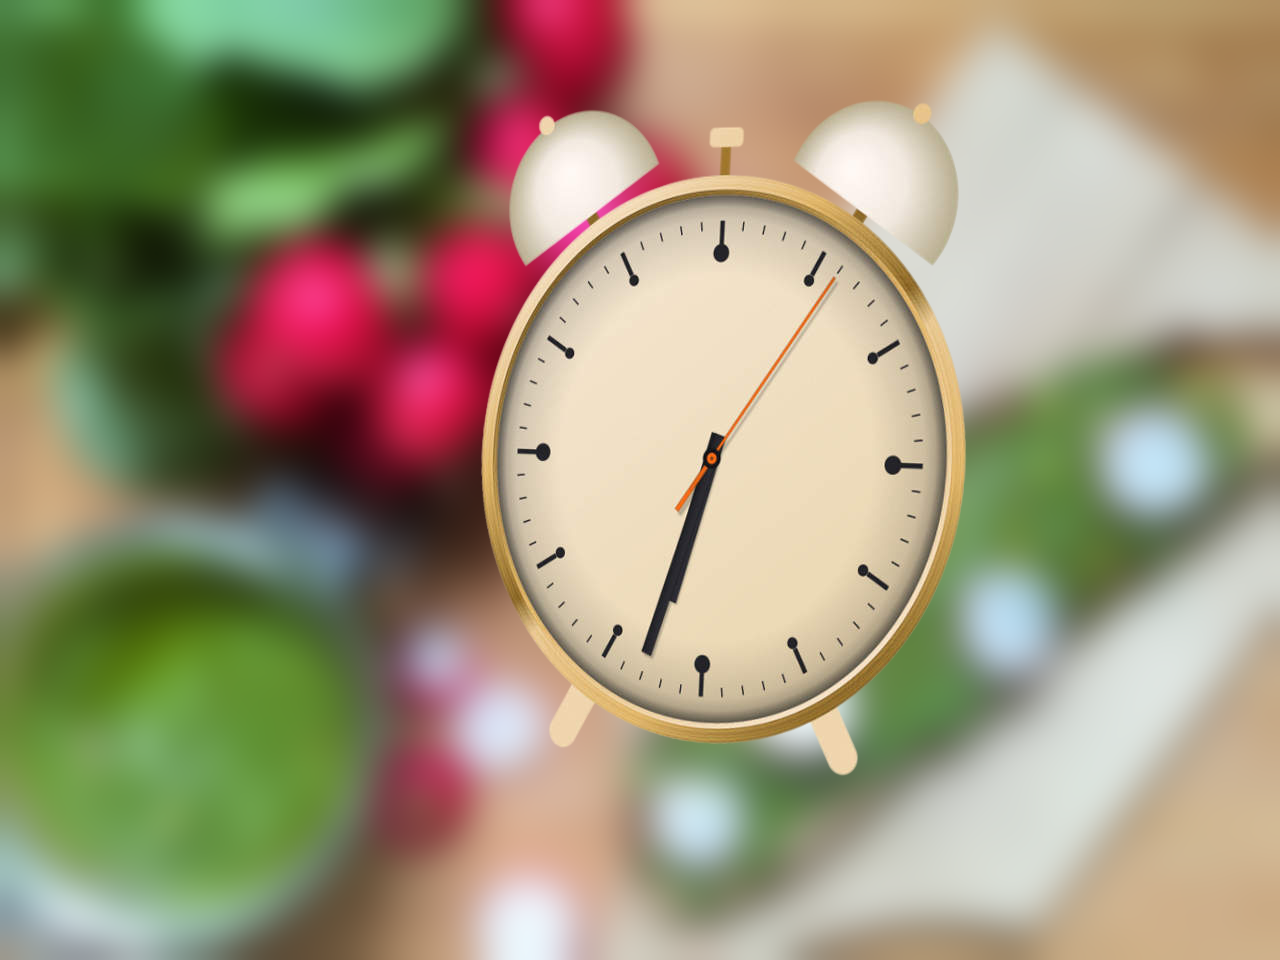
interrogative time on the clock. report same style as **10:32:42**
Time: **6:33:06**
